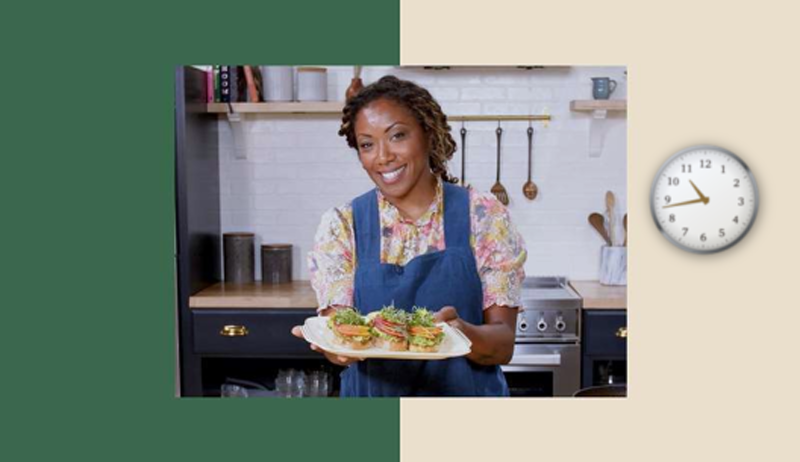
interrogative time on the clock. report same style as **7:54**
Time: **10:43**
